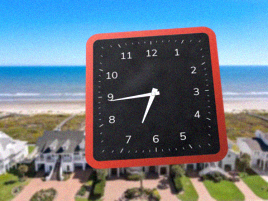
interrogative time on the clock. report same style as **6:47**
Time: **6:44**
